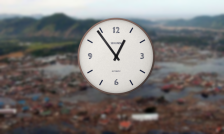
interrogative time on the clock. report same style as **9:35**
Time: **12:54**
